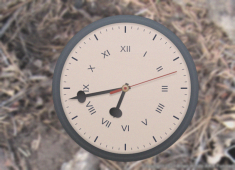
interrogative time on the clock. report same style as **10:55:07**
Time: **6:43:12**
